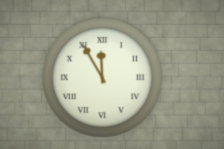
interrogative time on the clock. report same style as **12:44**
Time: **11:55**
